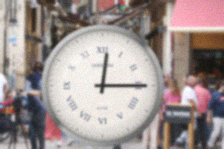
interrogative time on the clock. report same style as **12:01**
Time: **12:15**
